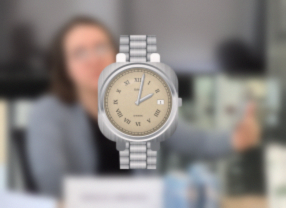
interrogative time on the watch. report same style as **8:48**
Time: **2:02**
